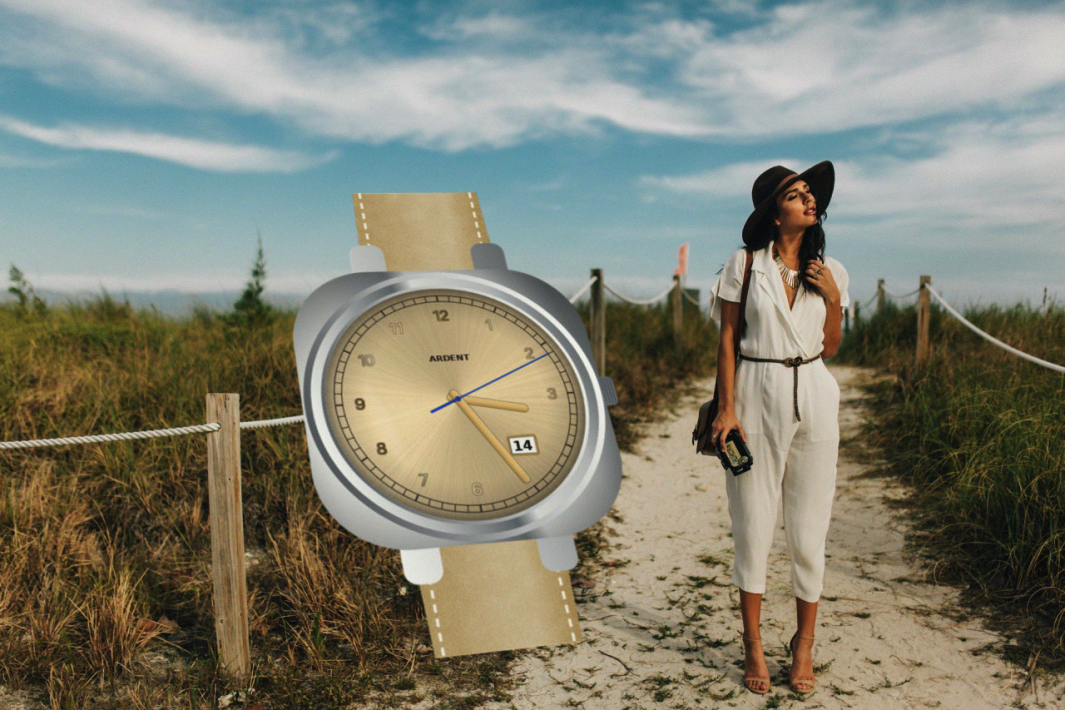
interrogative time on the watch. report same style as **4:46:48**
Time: **3:25:11**
